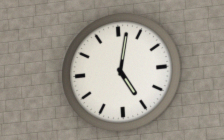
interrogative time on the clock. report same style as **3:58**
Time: **5:02**
